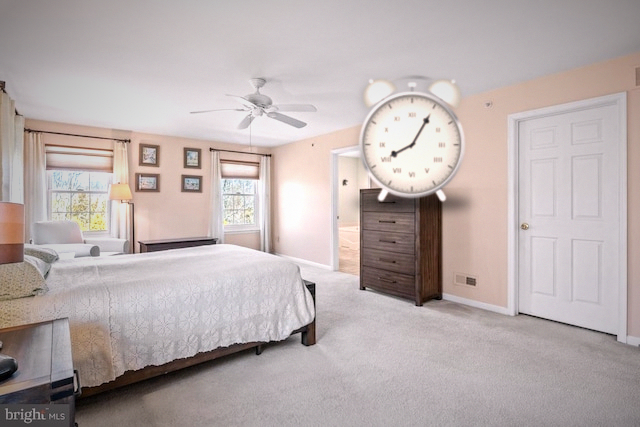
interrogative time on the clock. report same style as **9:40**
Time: **8:05**
